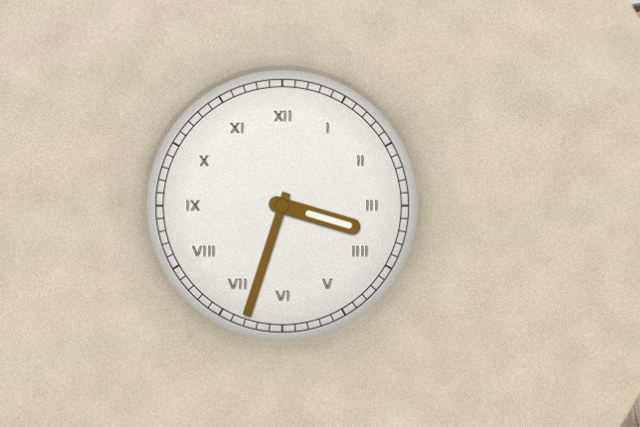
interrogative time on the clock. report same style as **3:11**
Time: **3:33**
